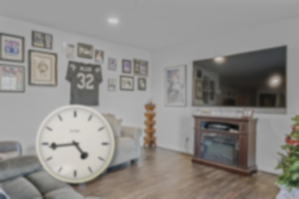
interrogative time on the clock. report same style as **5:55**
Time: **4:44**
